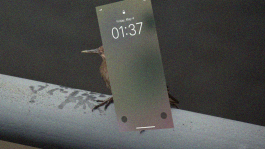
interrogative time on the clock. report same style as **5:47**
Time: **1:37**
